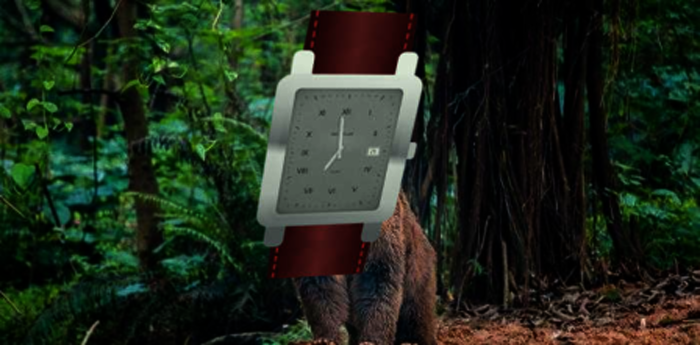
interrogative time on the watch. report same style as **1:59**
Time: **6:59**
